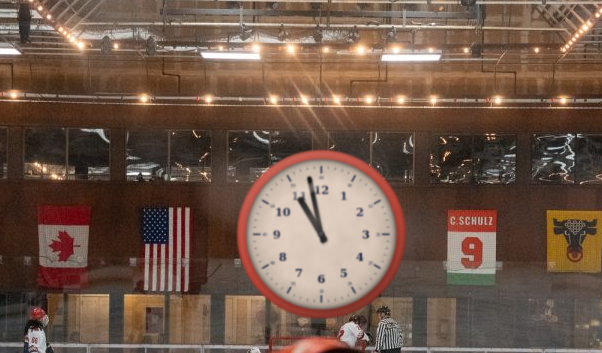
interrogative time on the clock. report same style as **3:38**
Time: **10:58**
